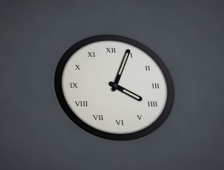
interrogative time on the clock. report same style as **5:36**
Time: **4:04**
